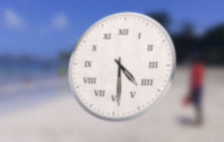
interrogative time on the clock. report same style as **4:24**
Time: **4:29**
